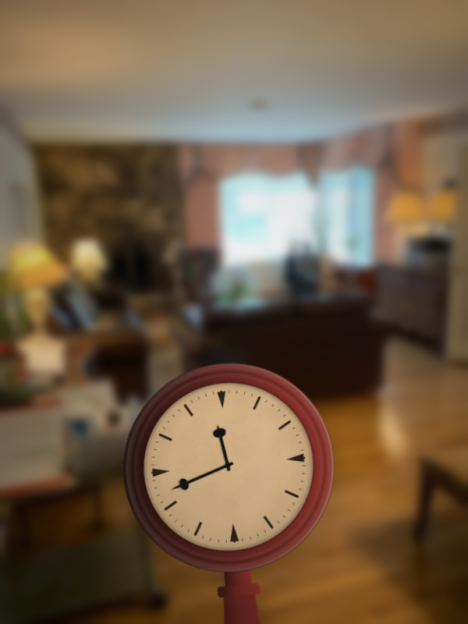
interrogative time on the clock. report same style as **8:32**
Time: **11:42**
